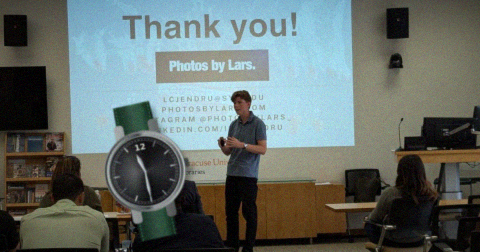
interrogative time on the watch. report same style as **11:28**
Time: **11:30**
